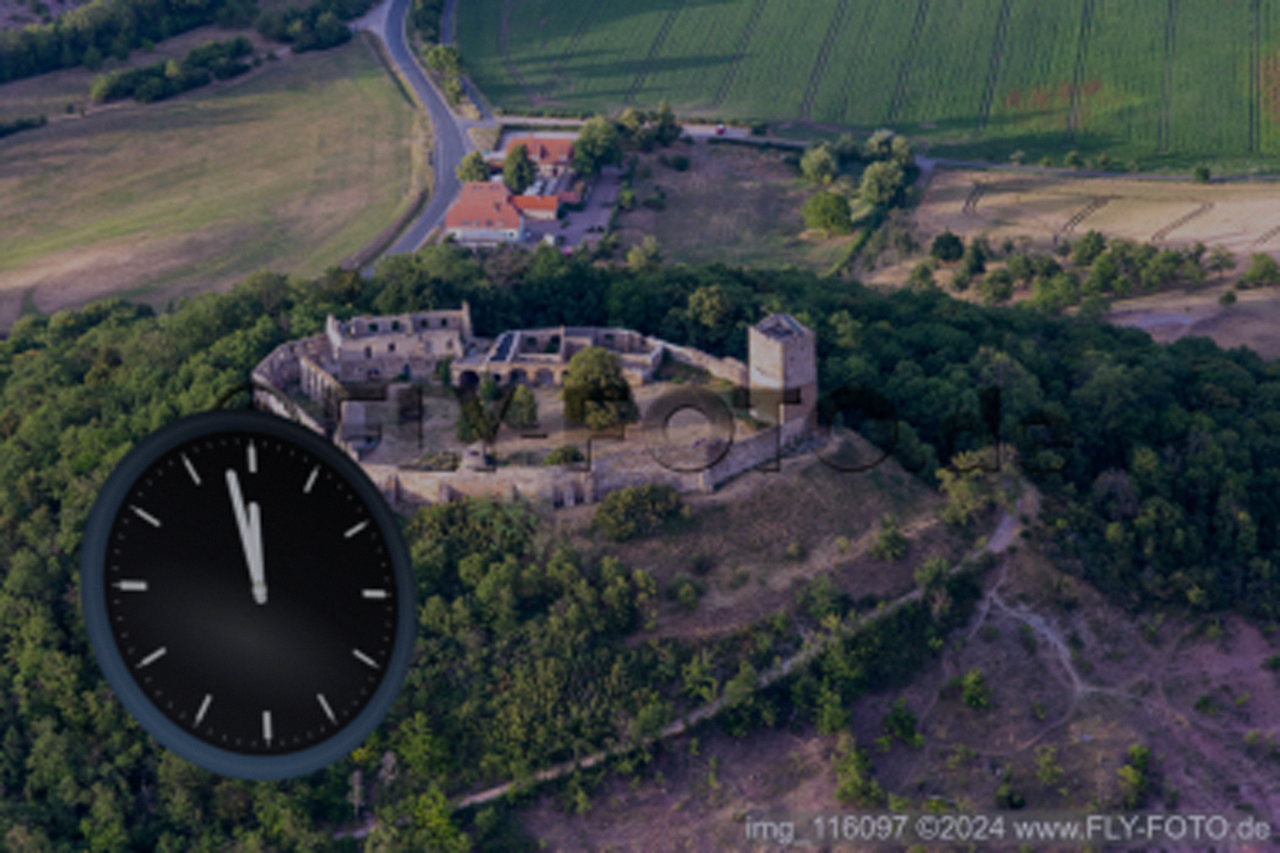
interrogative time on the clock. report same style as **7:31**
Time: **11:58**
